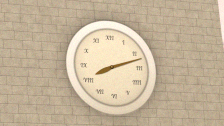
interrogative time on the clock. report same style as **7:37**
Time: **8:12**
